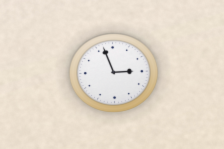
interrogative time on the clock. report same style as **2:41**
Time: **2:57**
